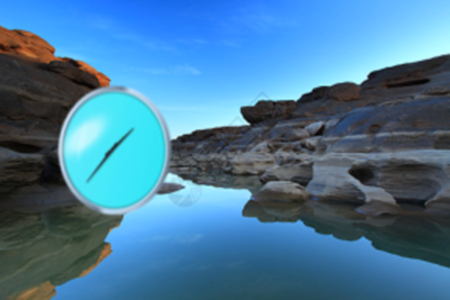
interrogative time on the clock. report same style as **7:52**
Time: **1:37**
